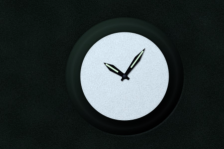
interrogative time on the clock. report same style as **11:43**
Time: **10:06**
